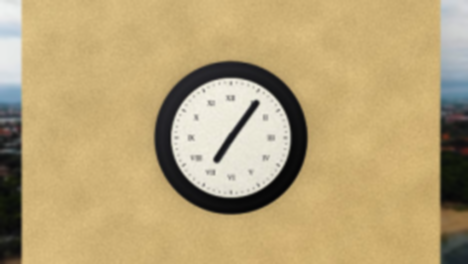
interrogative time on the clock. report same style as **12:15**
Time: **7:06**
